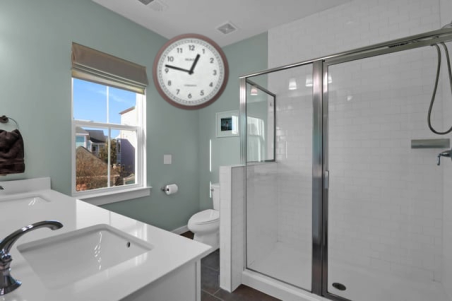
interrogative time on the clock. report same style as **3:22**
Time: **12:47**
